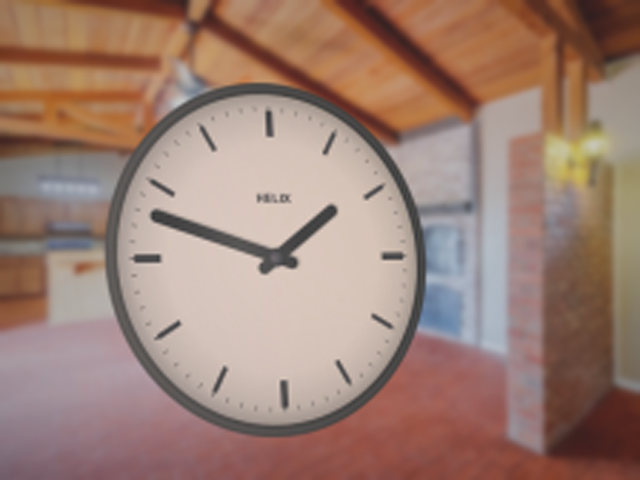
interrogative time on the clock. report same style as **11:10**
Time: **1:48**
